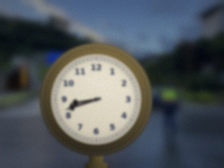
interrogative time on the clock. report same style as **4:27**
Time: **8:42**
